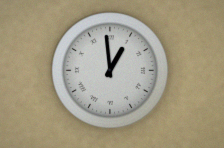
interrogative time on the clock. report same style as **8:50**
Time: **12:59**
